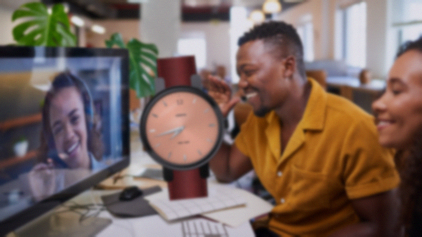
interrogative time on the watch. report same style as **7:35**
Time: **7:43**
